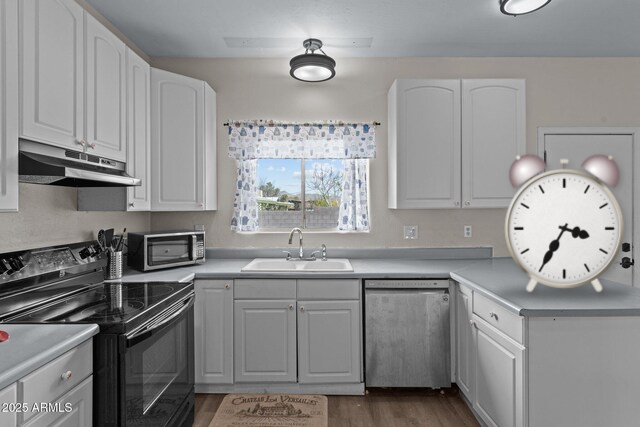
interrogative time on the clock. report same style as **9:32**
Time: **3:35**
